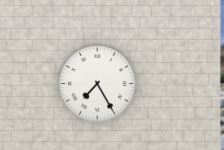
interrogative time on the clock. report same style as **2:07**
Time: **7:25**
